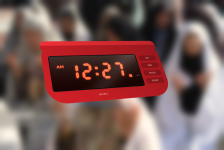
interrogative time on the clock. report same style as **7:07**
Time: **12:27**
